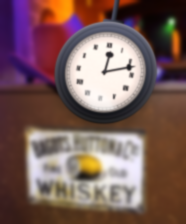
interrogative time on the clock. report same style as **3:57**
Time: **12:12**
